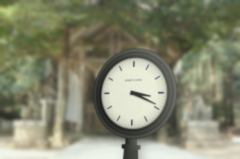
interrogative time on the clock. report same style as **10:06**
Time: **3:19**
